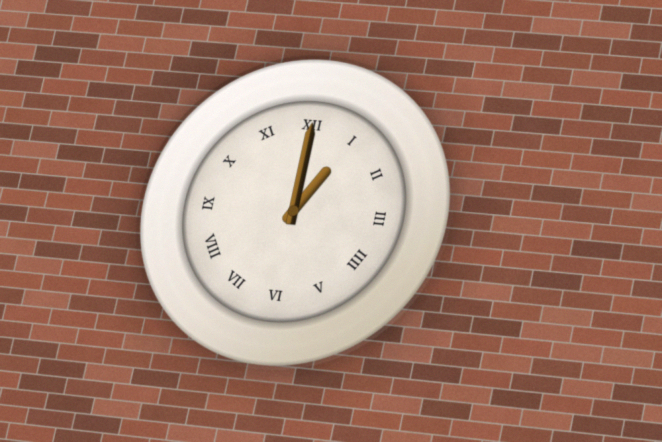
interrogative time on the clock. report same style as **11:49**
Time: **1:00**
